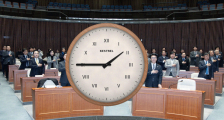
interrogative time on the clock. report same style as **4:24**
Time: **1:45**
